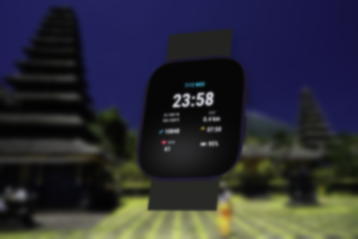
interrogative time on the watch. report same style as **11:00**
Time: **23:58**
